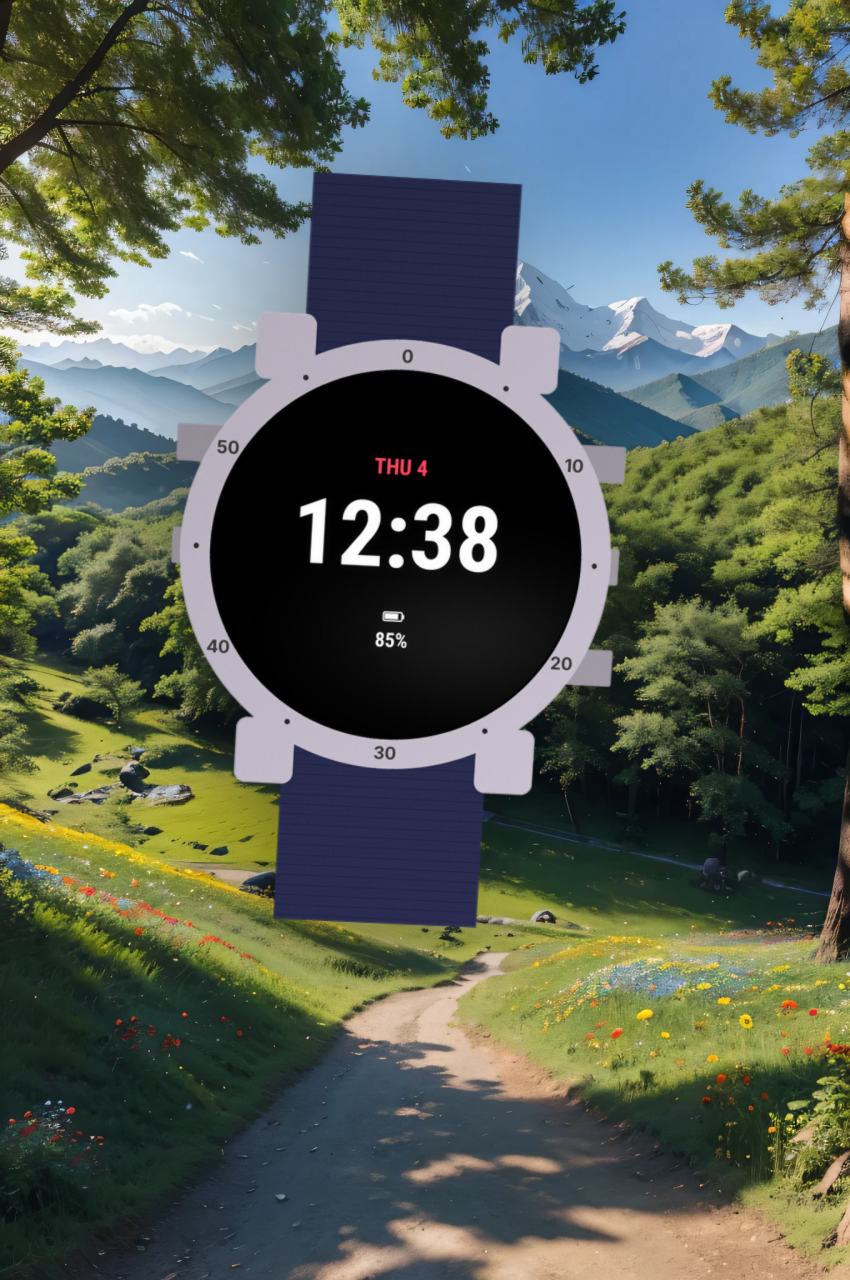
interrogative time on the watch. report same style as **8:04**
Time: **12:38**
